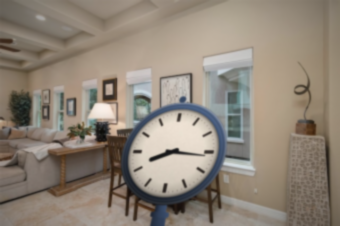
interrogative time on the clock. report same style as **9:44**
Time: **8:16**
